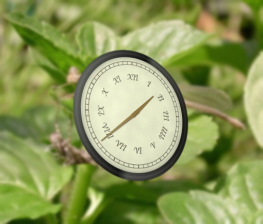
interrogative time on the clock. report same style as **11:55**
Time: **1:39**
